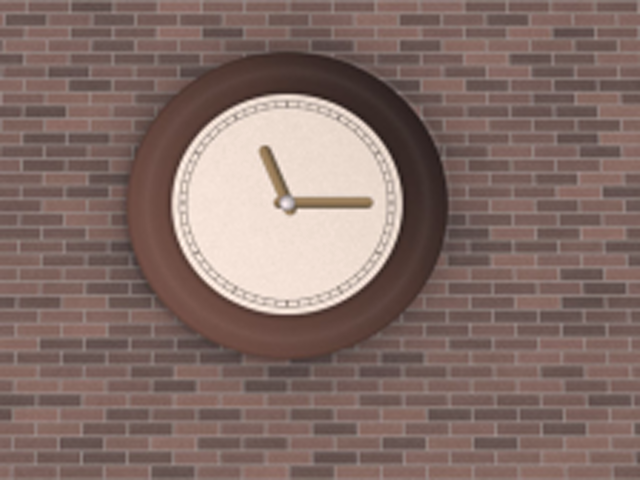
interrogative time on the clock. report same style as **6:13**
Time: **11:15**
